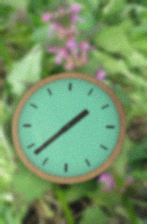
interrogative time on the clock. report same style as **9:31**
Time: **1:38**
